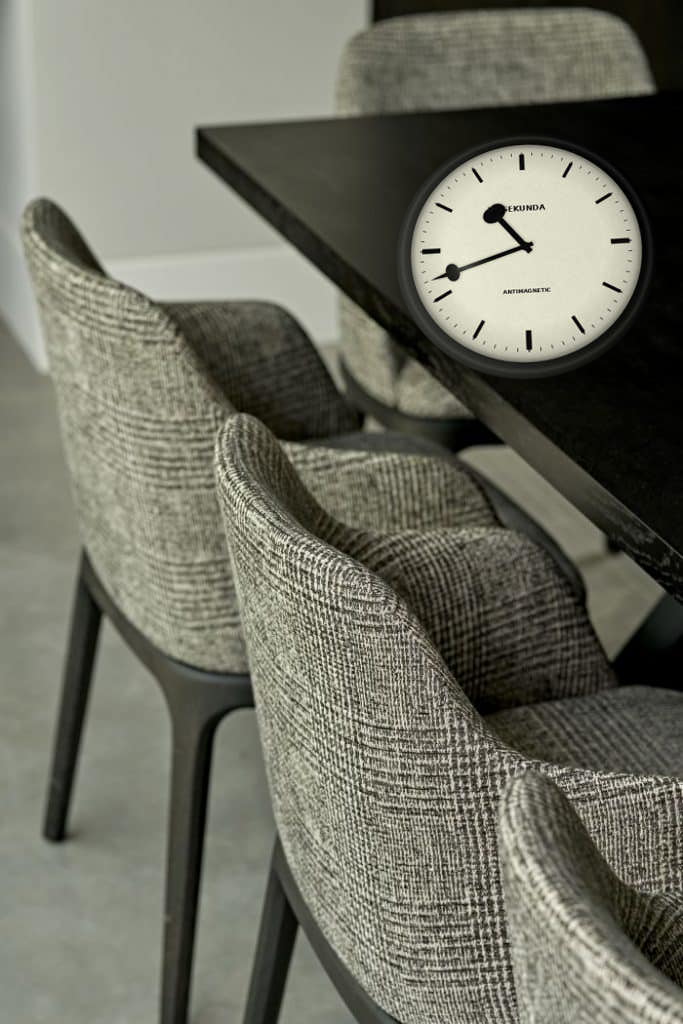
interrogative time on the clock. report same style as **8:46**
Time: **10:42**
